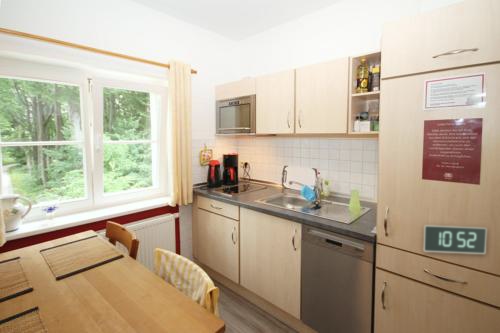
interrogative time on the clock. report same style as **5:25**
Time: **10:52**
